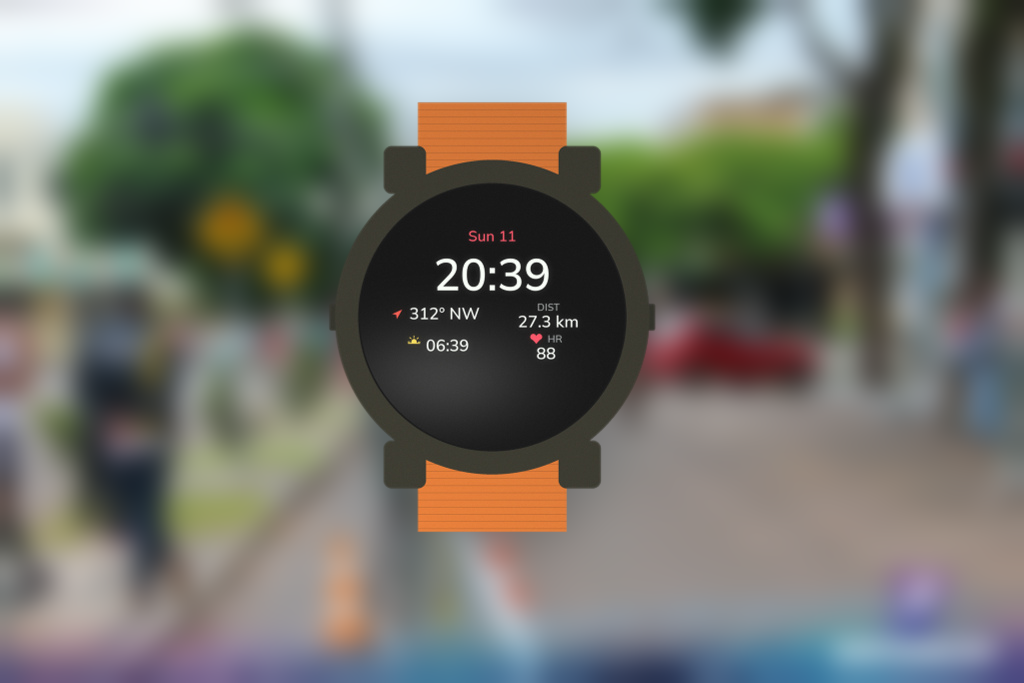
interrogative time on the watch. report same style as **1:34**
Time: **20:39**
